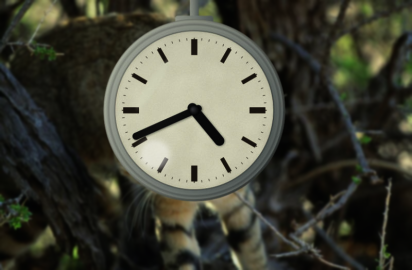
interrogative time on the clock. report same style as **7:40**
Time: **4:41**
